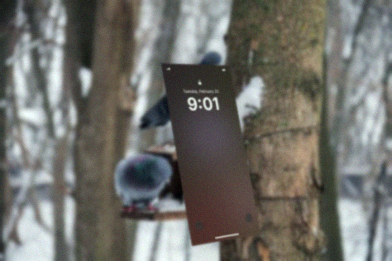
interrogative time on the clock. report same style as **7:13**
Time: **9:01**
